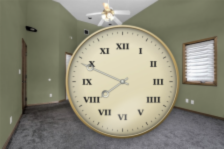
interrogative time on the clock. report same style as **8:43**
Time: **7:49**
